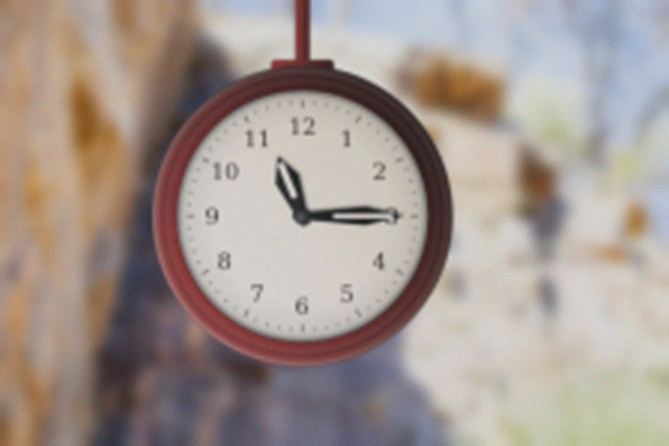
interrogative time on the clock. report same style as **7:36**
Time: **11:15**
